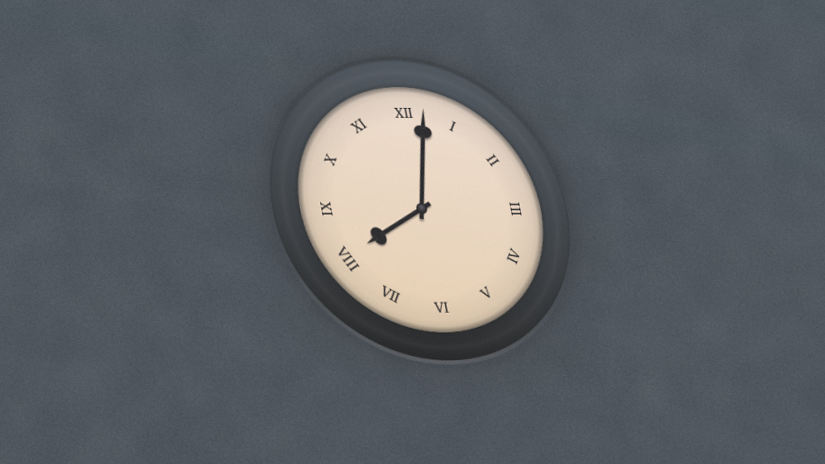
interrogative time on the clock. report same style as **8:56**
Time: **8:02**
